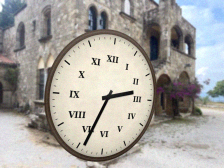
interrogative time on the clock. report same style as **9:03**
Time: **2:34**
